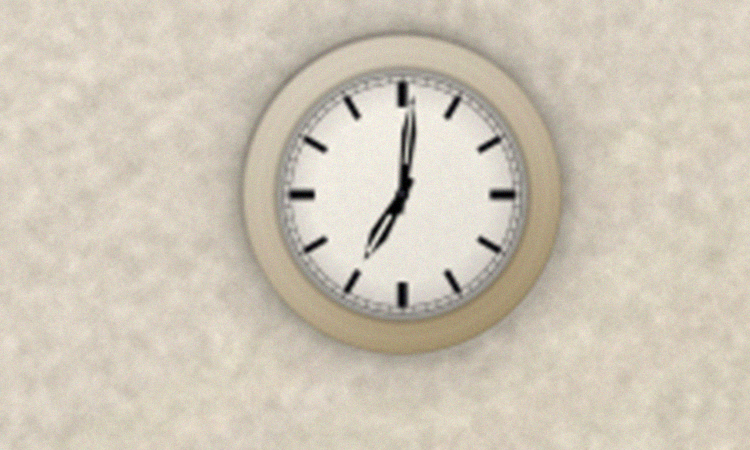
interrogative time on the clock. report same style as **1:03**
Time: **7:01**
